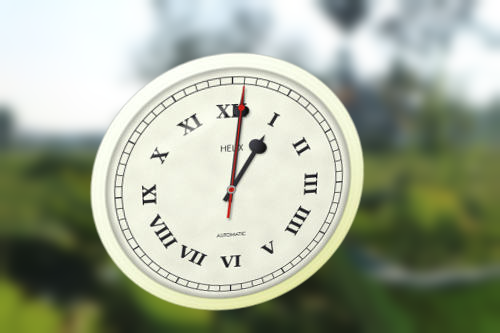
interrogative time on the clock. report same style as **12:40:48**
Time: **1:01:01**
